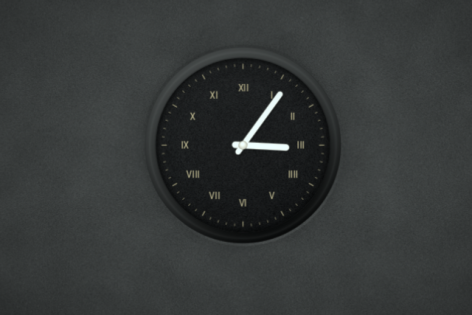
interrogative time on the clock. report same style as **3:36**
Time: **3:06**
